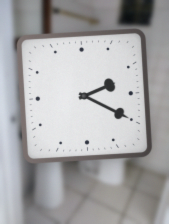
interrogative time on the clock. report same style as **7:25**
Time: **2:20**
